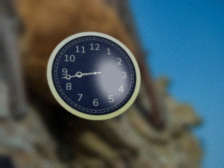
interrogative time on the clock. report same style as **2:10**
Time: **8:43**
